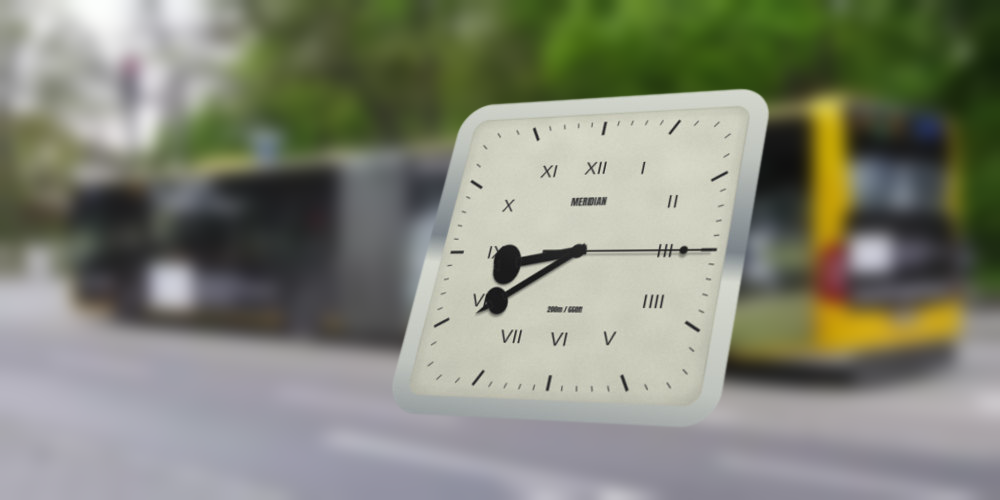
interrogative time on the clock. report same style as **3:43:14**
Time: **8:39:15**
